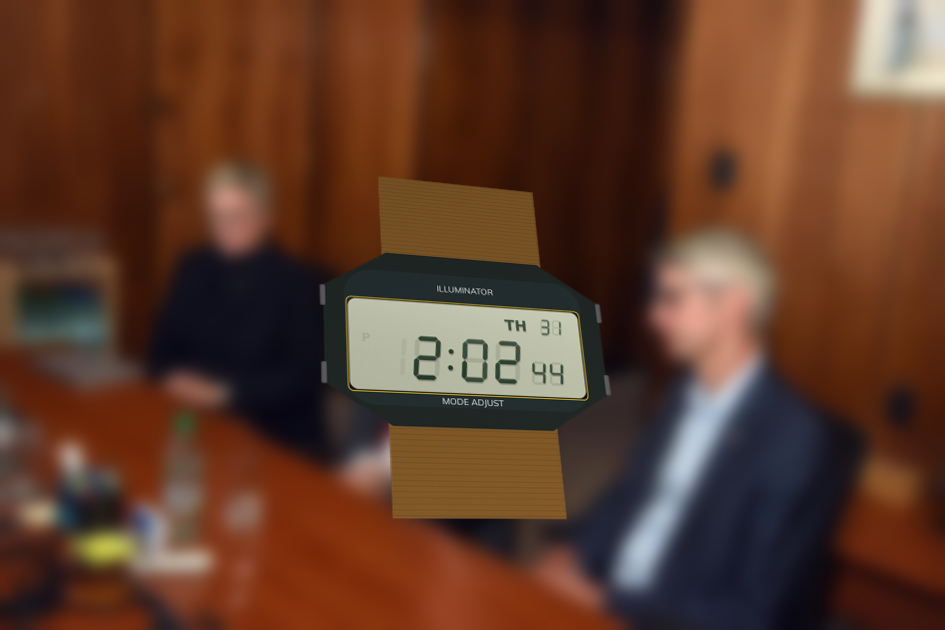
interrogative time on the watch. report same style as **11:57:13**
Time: **2:02:44**
